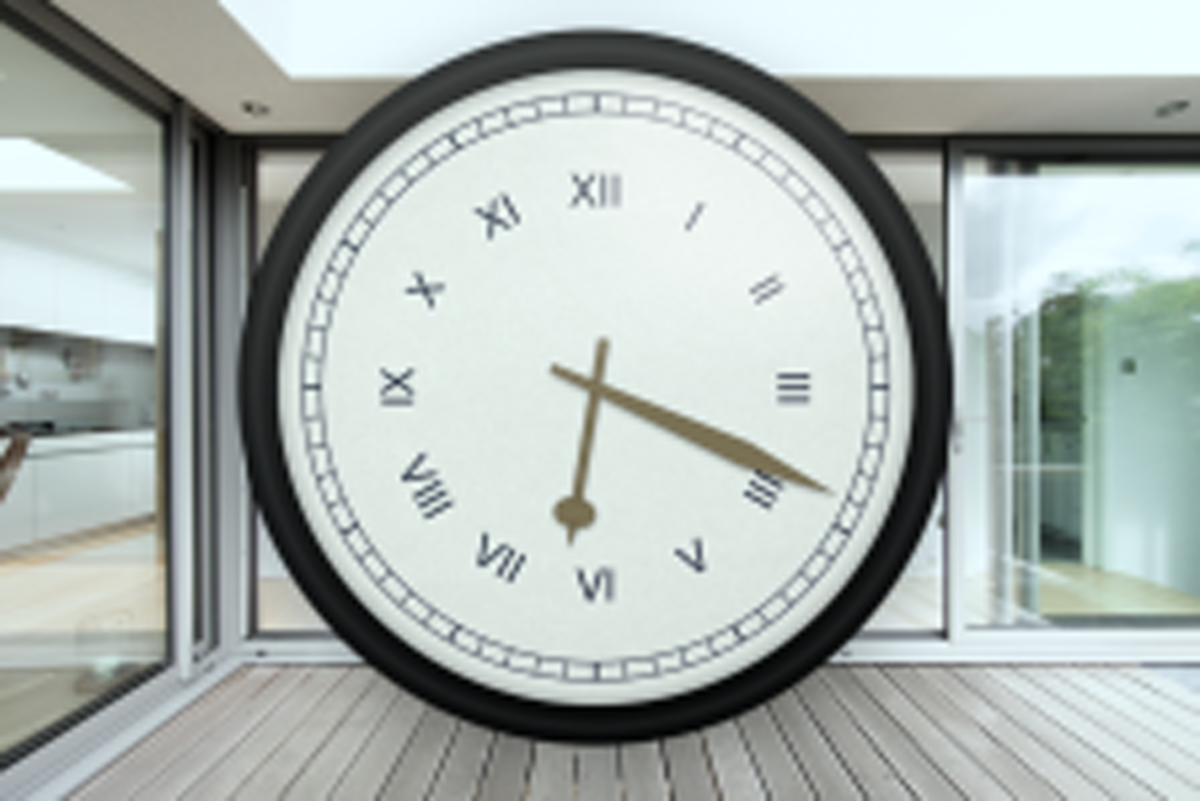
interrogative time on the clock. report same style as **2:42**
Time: **6:19**
